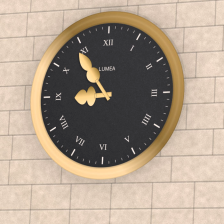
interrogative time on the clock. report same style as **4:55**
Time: **8:54**
